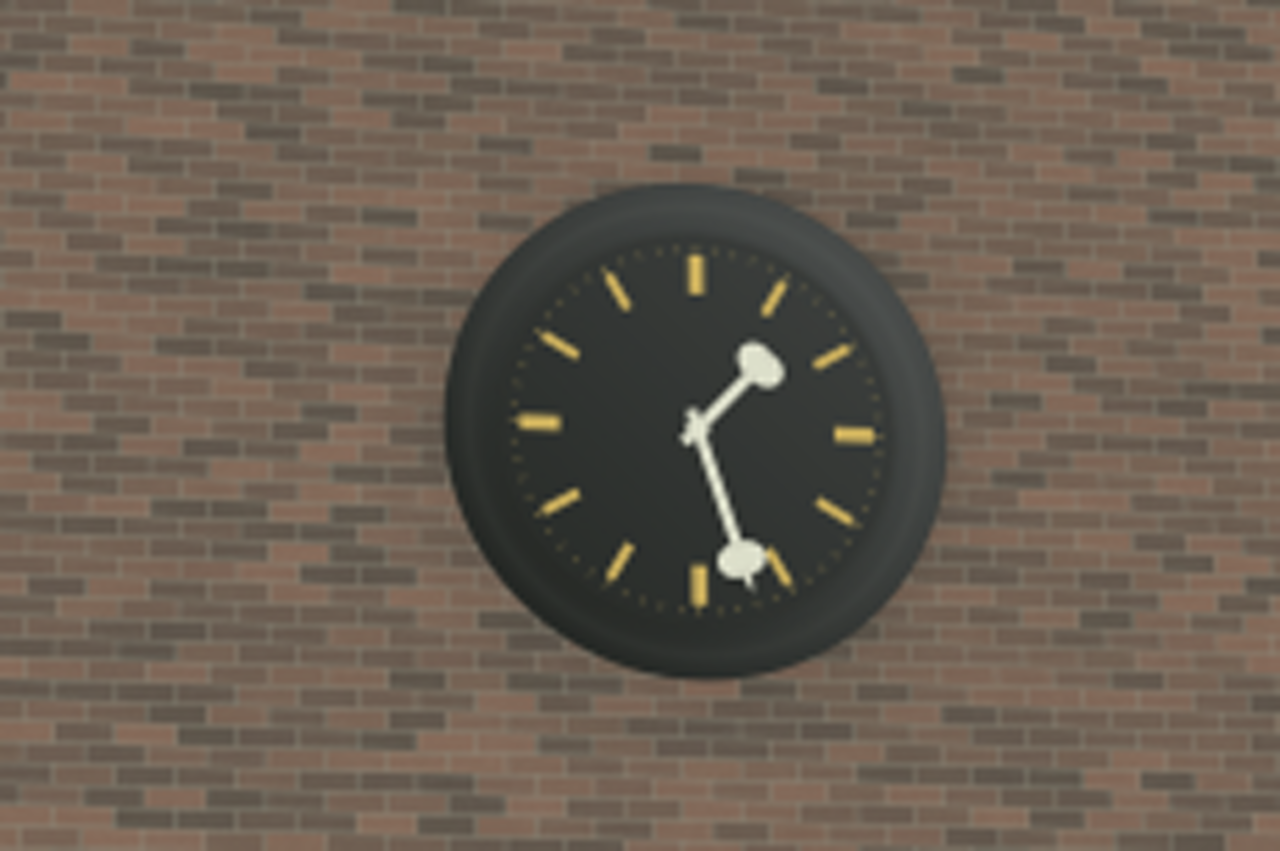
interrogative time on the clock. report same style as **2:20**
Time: **1:27**
